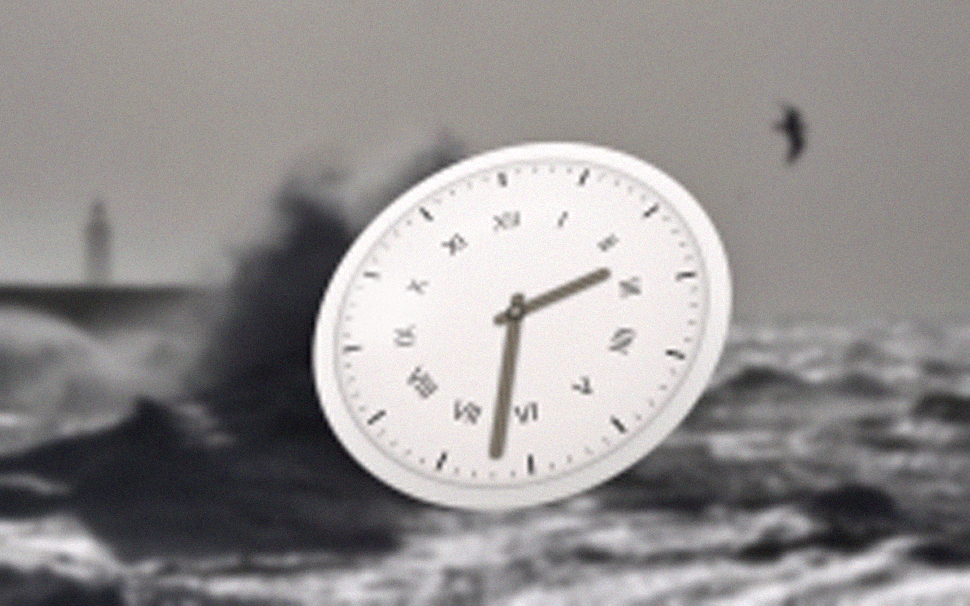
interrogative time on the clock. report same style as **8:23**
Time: **2:32**
